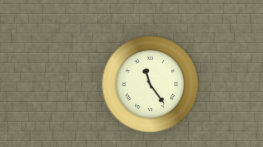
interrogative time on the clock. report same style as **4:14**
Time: **11:24**
